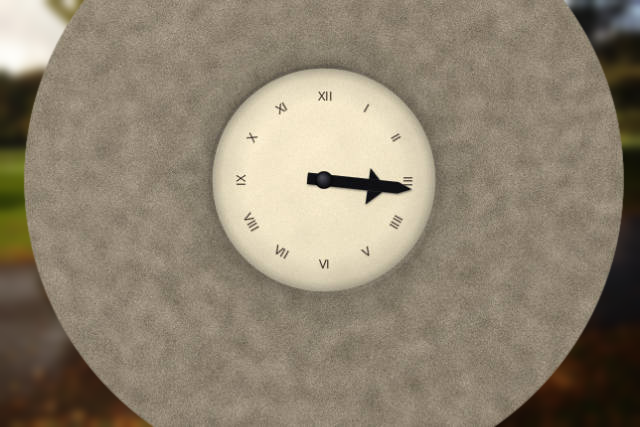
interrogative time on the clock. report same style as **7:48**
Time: **3:16**
